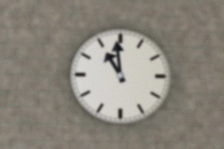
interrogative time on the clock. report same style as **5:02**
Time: **10:59**
